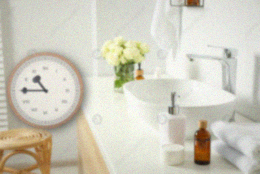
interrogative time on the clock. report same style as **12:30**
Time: **10:45**
